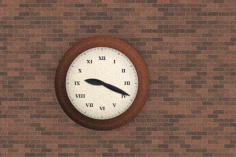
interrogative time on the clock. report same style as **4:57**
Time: **9:19**
